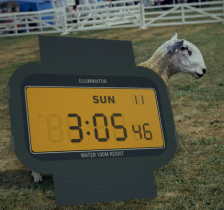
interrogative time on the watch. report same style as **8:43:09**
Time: **3:05:46**
